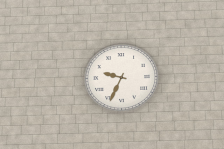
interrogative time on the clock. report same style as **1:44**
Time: **9:34**
